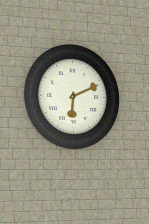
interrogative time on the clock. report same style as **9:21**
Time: **6:11**
